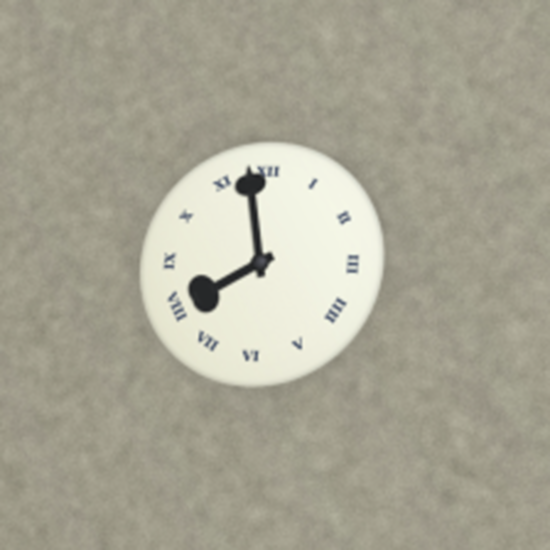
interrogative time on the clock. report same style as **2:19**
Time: **7:58**
